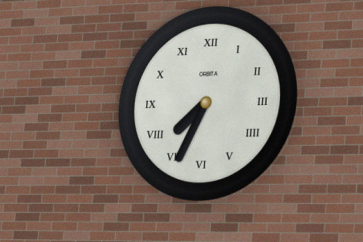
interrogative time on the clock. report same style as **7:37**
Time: **7:34**
